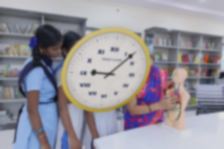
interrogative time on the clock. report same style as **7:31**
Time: **9:07**
